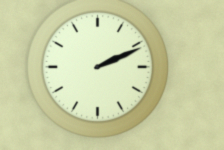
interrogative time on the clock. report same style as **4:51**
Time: **2:11**
